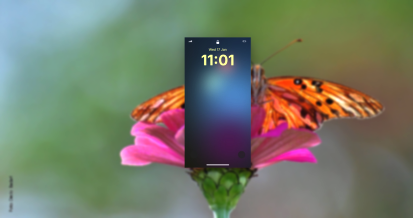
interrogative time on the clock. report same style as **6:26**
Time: **11:01**
